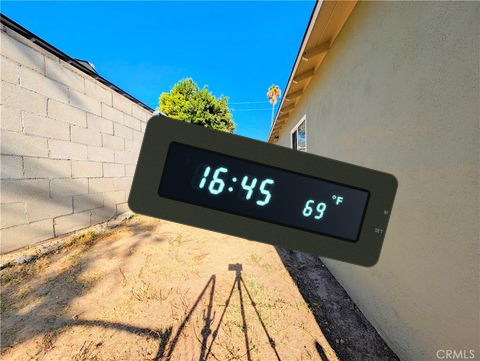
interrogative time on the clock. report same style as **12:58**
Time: **16:45**
